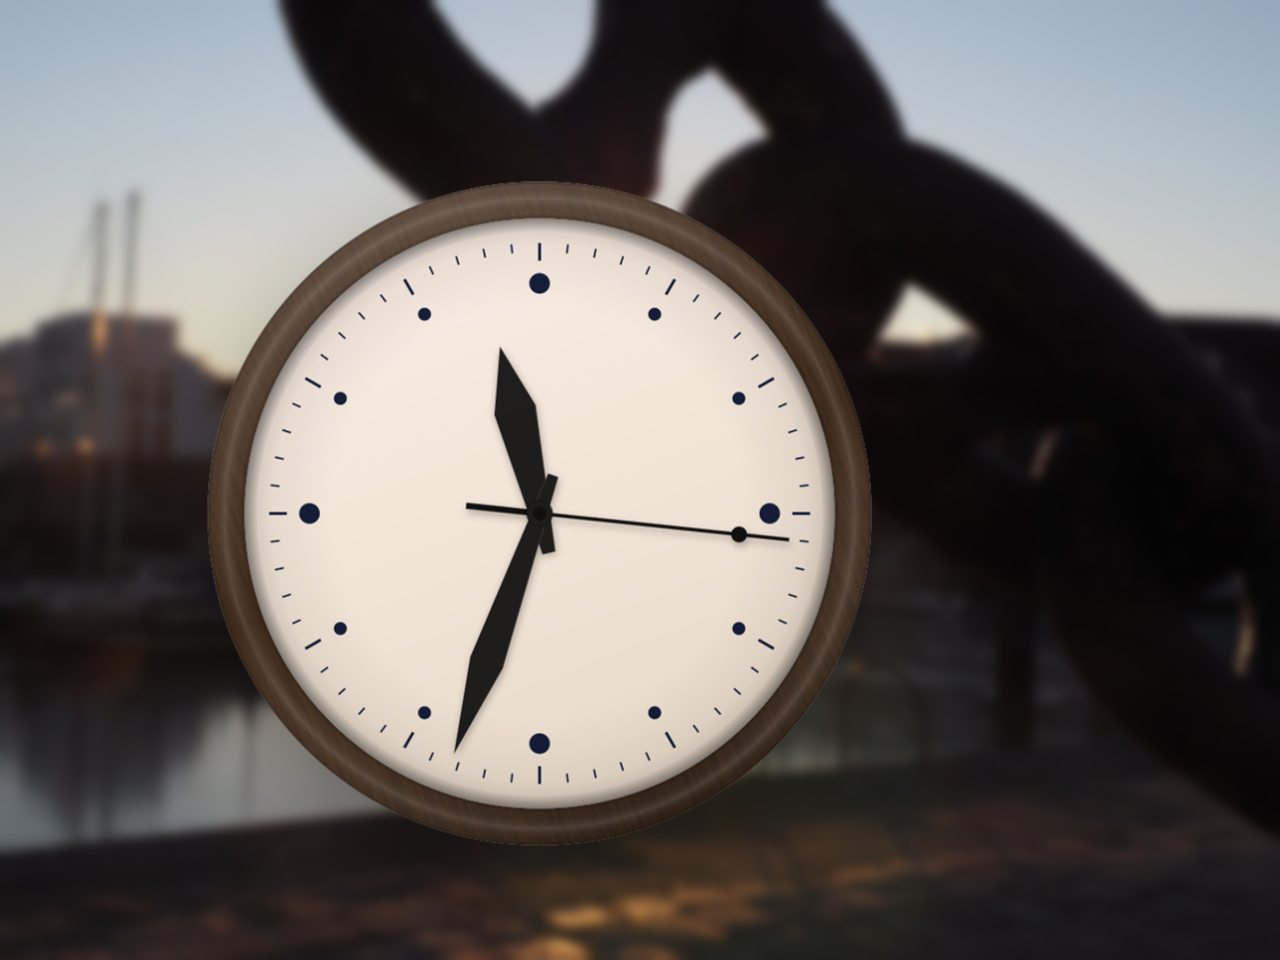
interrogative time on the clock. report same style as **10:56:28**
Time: **11:33:16**
